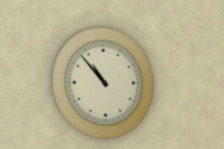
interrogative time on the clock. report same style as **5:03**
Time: **10:53**
